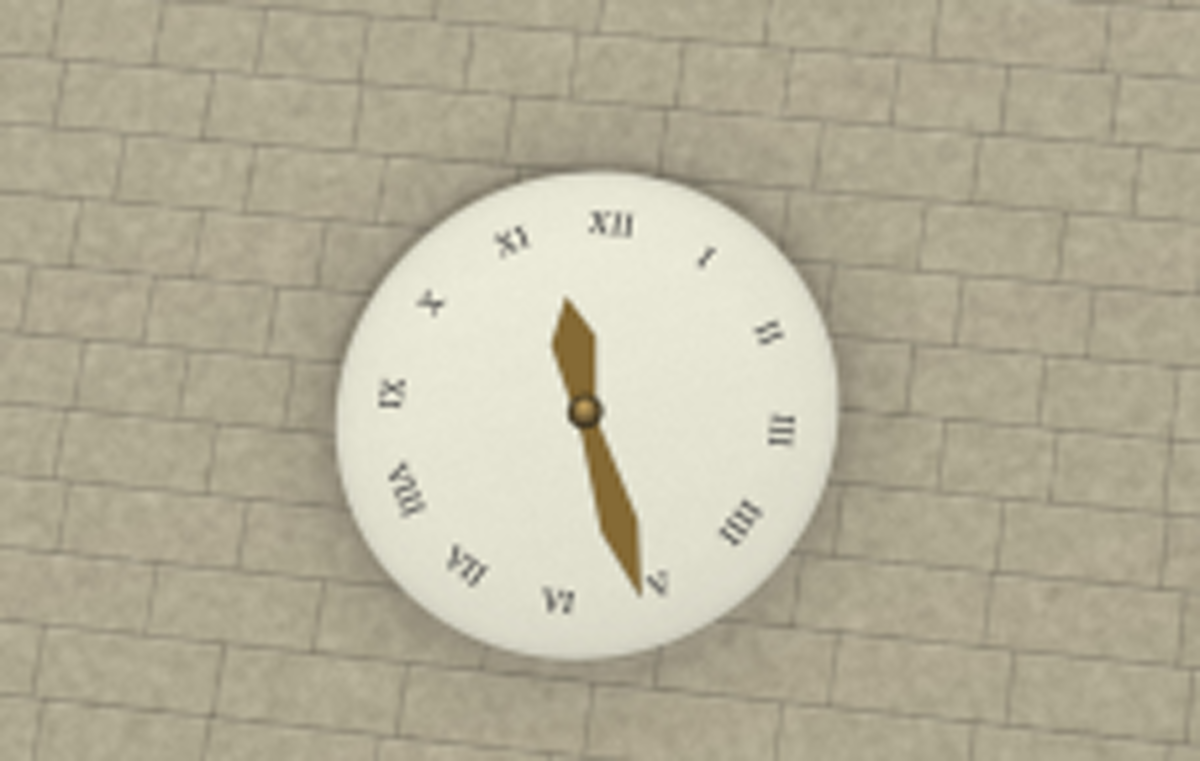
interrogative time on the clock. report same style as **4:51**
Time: **11:26**
